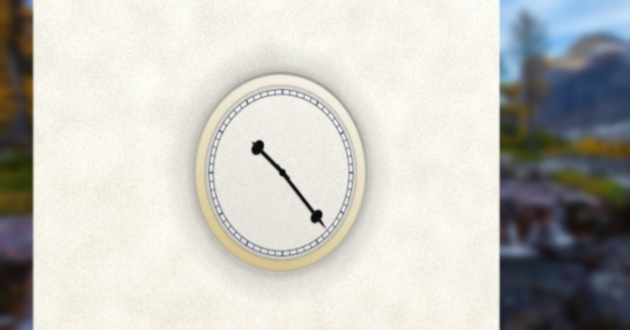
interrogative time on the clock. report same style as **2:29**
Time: **10:23**
